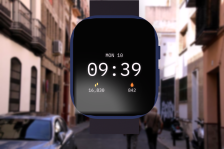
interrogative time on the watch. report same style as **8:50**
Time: **9:39**
